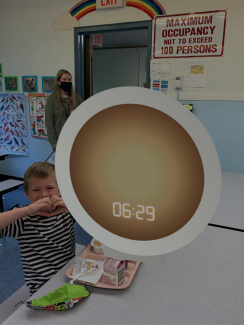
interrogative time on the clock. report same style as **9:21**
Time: **6:29**
